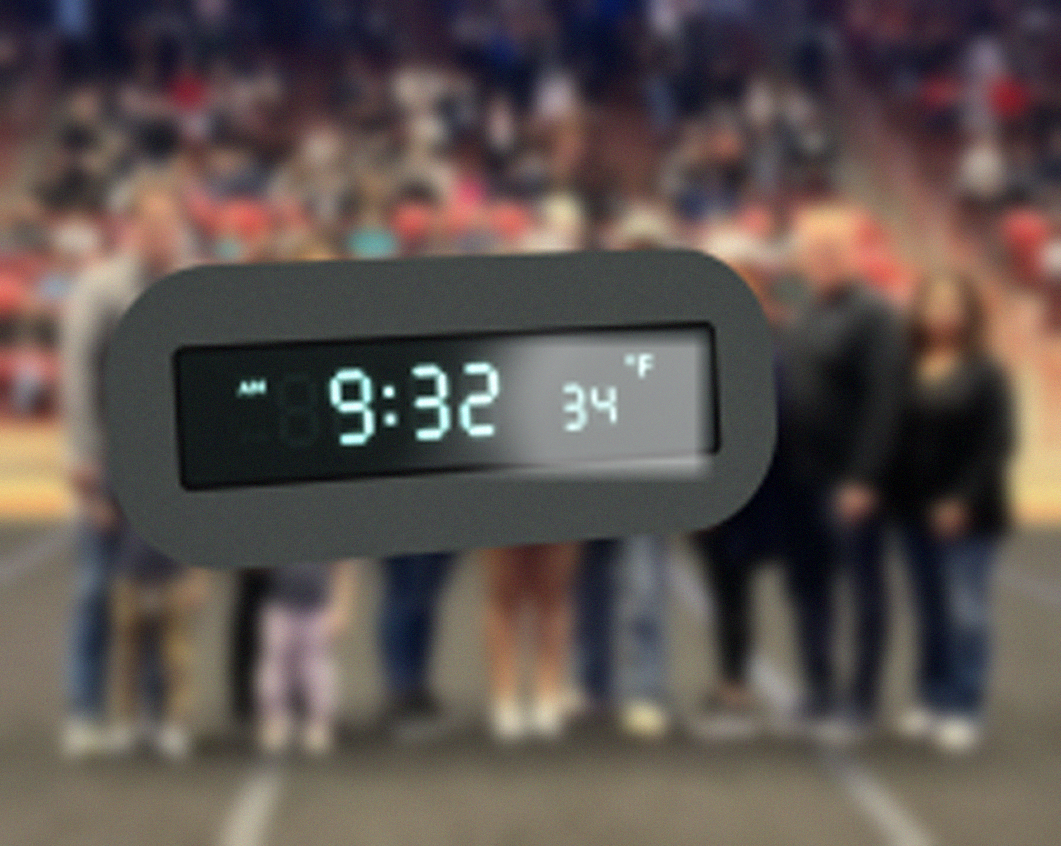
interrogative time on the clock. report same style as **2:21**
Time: **9:32**
